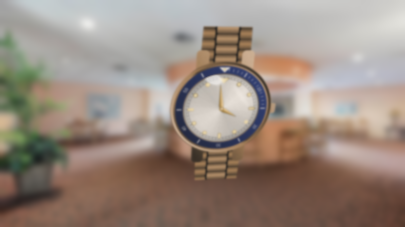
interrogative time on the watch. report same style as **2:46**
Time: **3:59**
